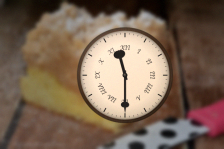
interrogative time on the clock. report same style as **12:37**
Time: **11:30**
